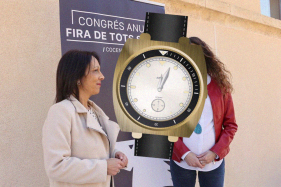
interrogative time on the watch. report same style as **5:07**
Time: **12:03**
